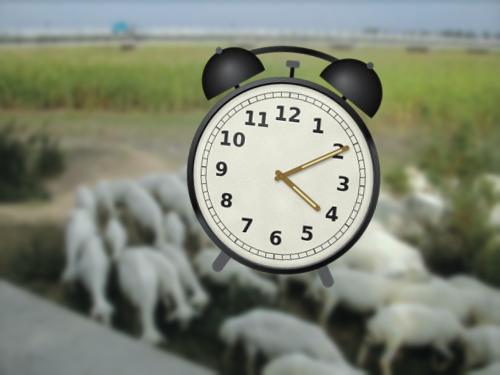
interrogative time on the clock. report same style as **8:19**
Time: **4:10**
